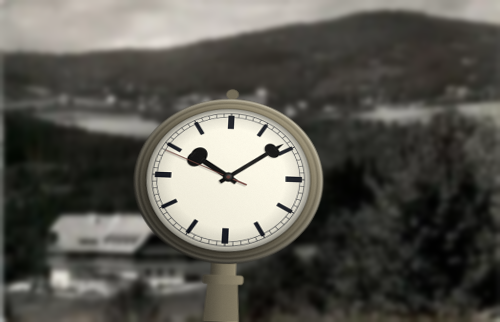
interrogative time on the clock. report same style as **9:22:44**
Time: **10:08:49**
